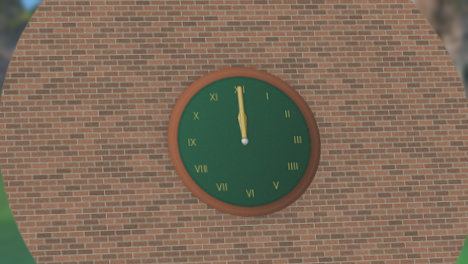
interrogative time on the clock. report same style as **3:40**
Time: **12:00**
